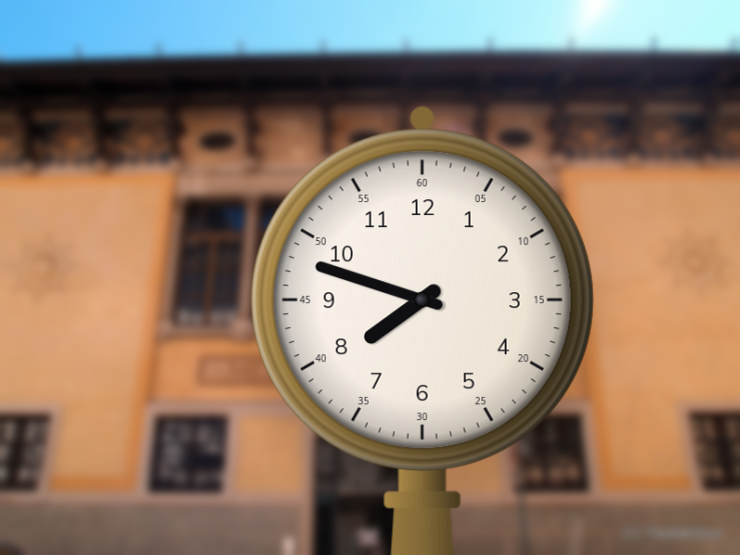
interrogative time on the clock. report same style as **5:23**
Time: **7:48**
